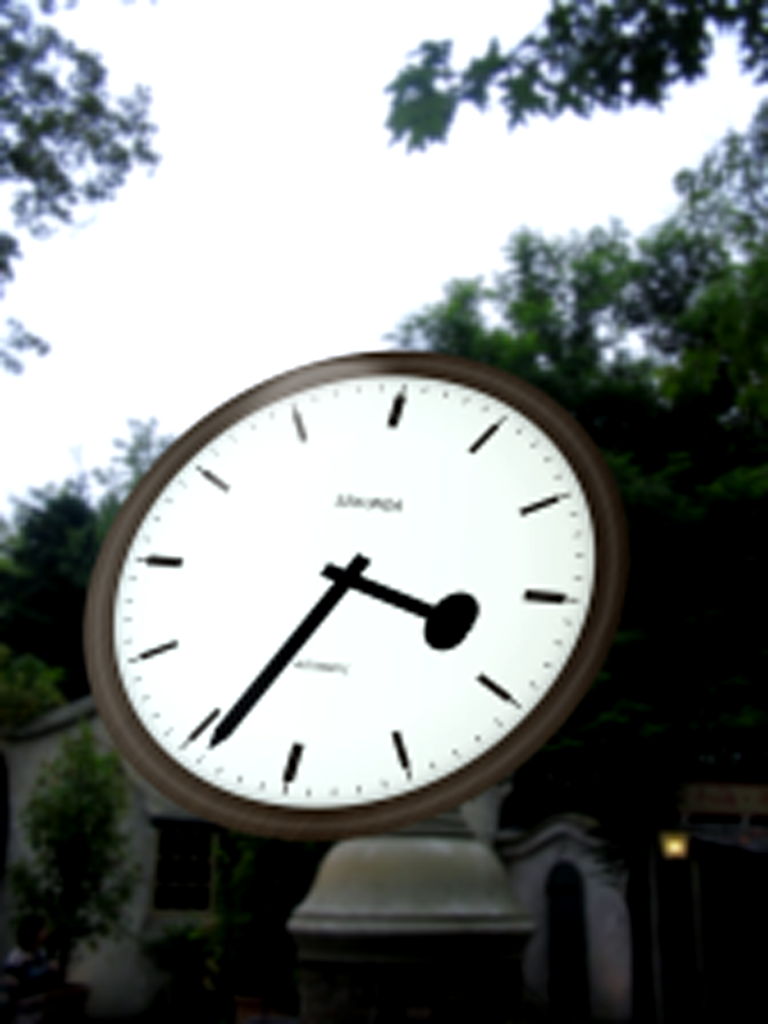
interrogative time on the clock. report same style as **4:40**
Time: **3:34**
